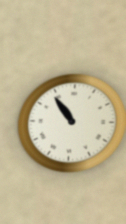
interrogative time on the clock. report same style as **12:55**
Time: **10:54**
